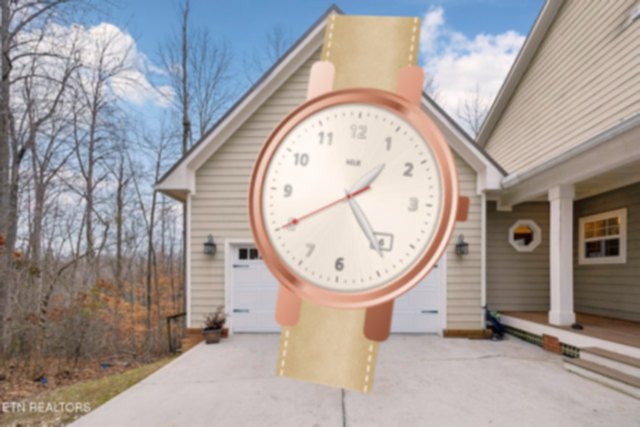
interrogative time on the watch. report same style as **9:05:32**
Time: **1:23:40**
